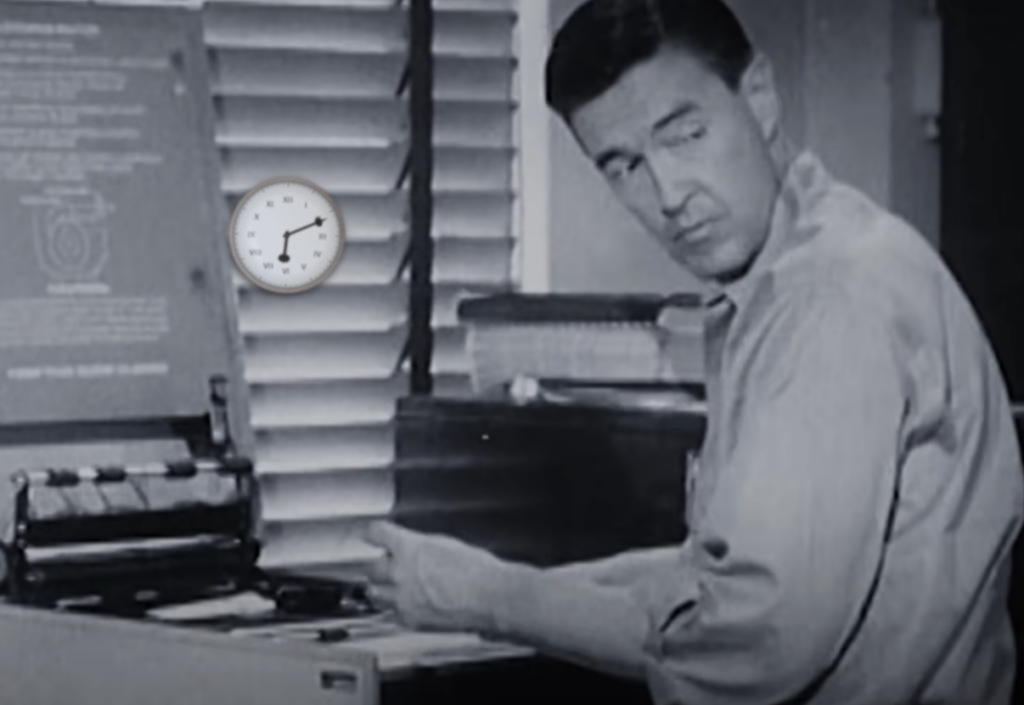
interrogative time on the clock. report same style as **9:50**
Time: **6:11**
